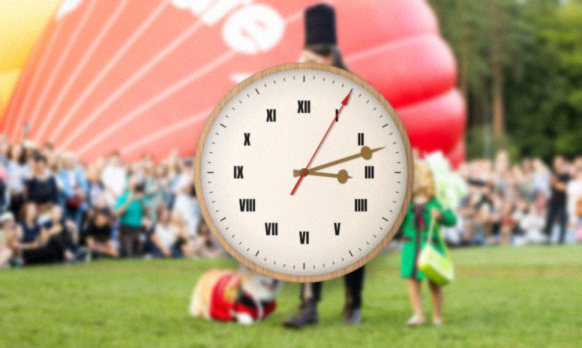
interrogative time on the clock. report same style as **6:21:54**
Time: **3:12:05**
